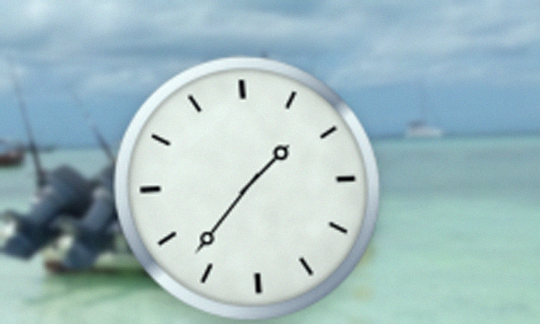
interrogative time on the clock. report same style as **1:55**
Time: **1:37**
